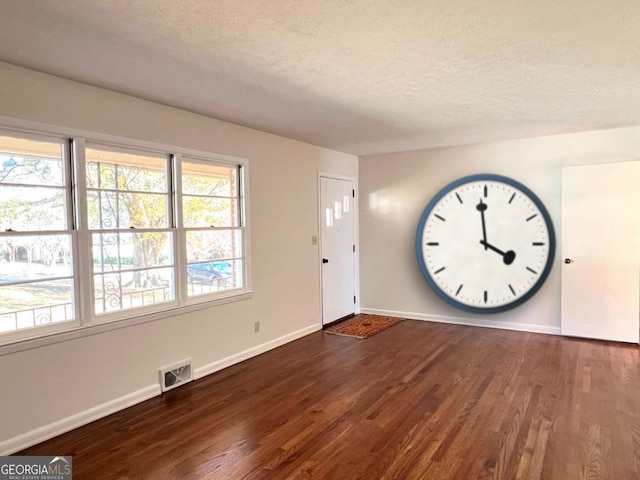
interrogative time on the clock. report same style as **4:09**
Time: **3:59**
